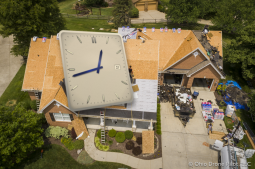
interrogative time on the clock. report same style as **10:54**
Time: **12:43**
